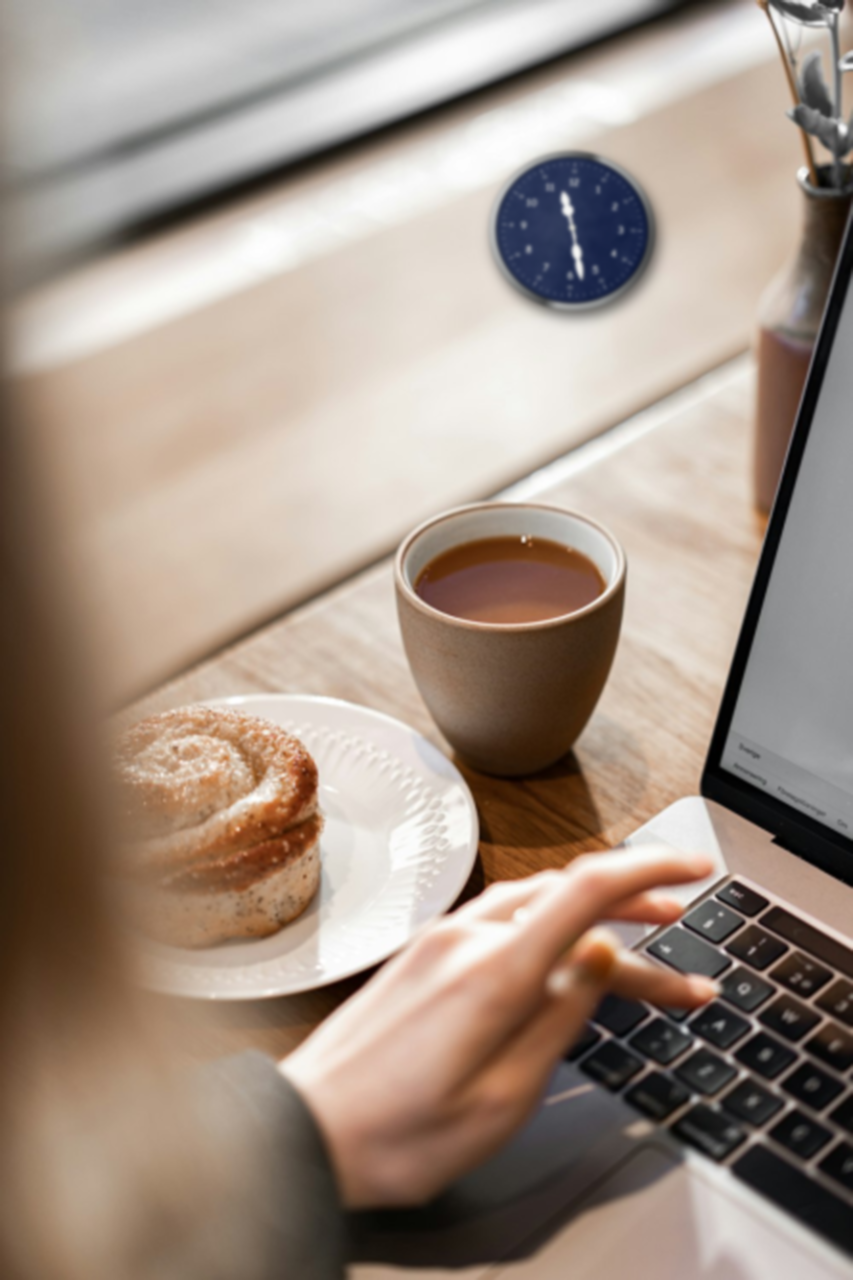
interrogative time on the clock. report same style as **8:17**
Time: **11:28**
